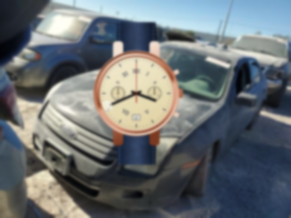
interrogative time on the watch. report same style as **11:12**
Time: **3:41**
